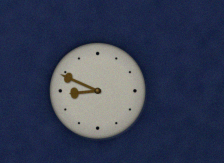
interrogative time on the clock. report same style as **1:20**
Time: **8:49**
